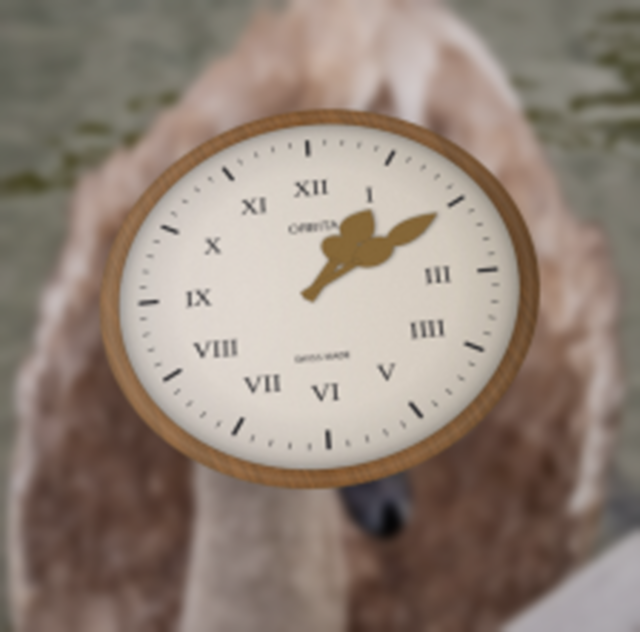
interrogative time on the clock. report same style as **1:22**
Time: **1:10**
